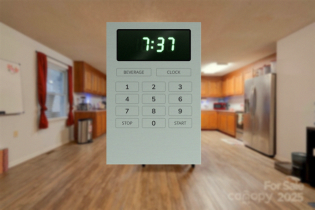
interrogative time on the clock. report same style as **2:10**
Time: **7:37**
